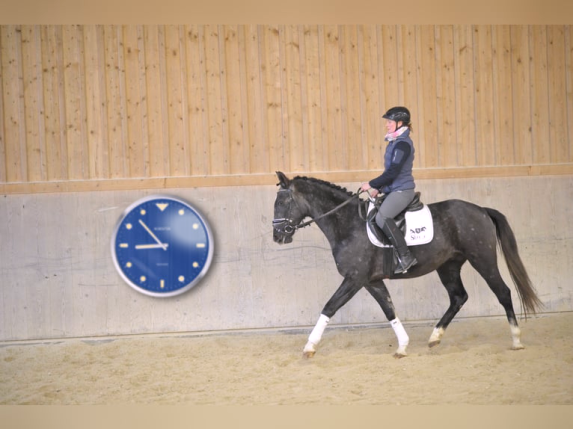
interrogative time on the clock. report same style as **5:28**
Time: **8:53**
